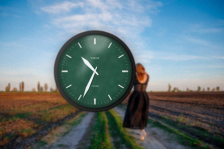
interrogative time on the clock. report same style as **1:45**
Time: **10:34**
